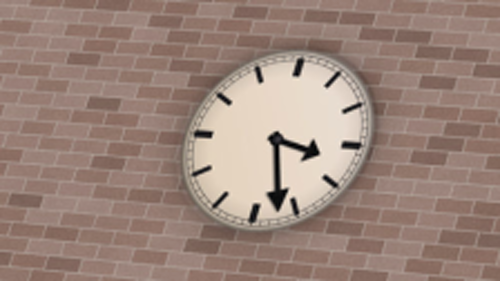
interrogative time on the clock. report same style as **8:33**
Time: **3:27**
